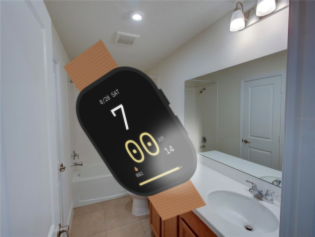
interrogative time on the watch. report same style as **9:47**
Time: **7:00**
